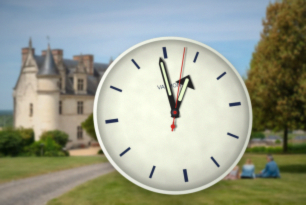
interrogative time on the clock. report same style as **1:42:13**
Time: **12:59:03**
